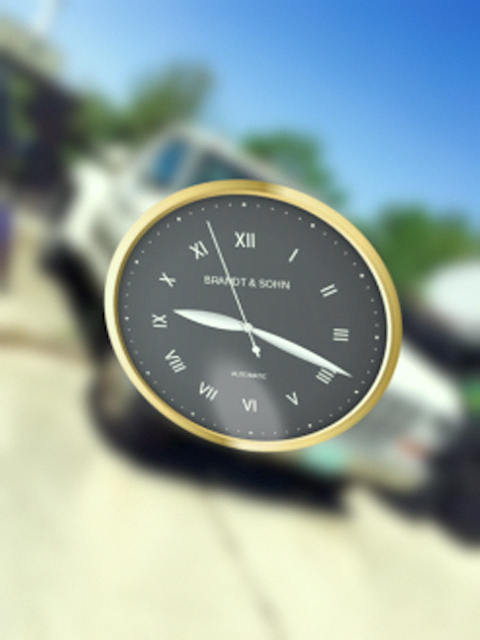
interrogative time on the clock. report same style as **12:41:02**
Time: **9:18:57**
